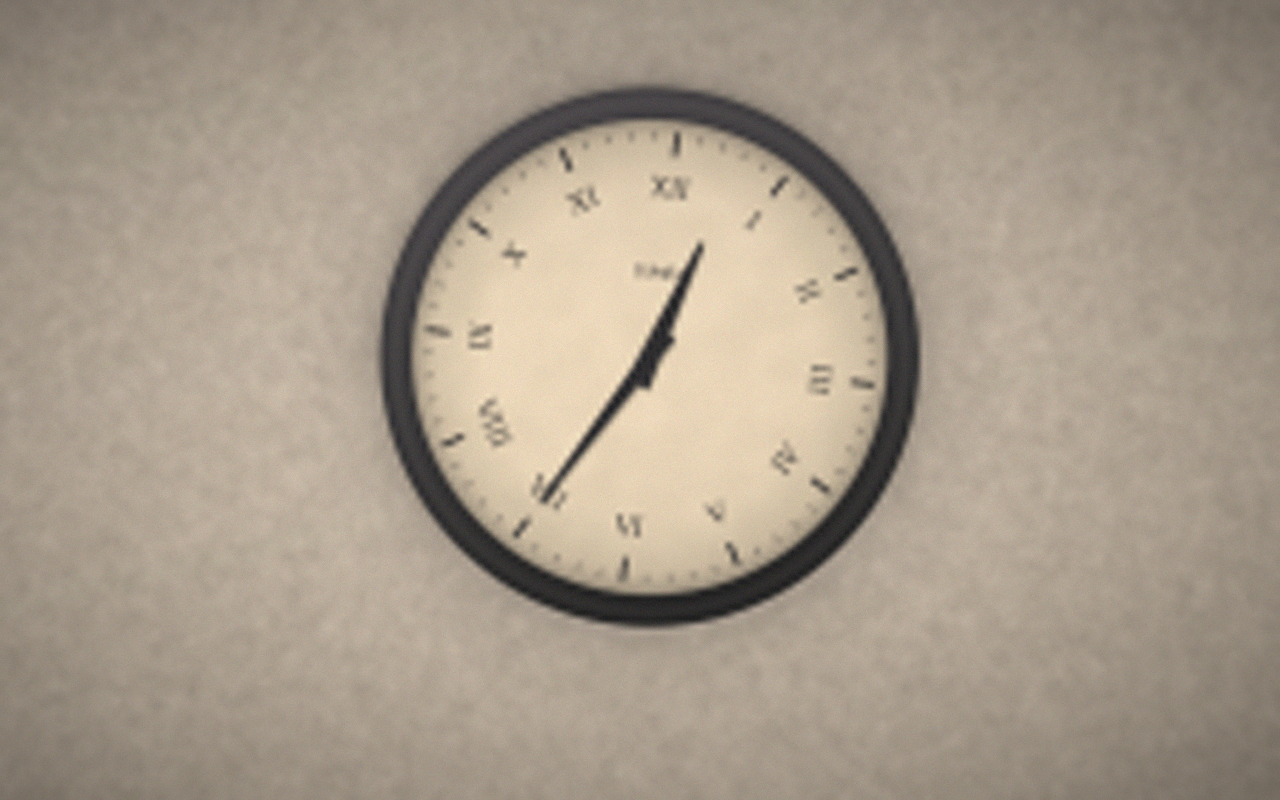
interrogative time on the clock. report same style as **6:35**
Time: **12:35**
